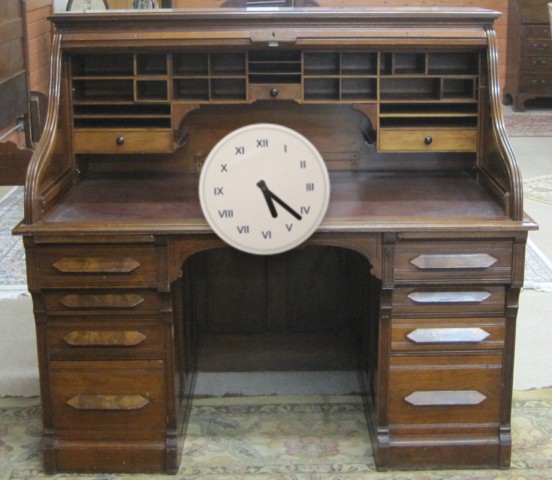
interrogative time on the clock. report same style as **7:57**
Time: **5:22**
